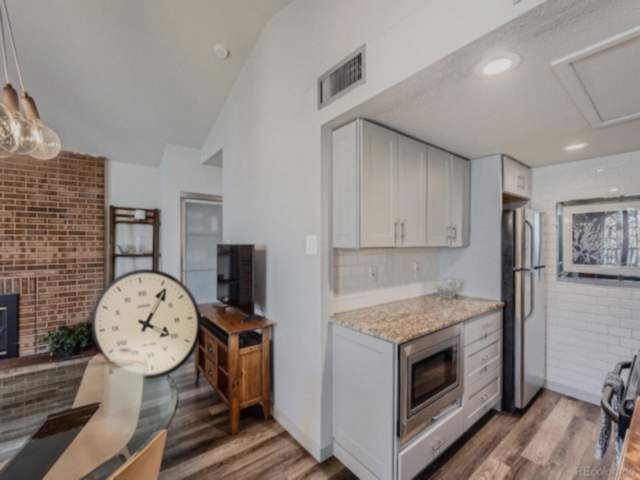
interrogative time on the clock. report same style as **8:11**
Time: **4:06**
